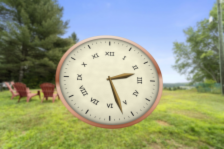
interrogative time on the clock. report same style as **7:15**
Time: **2:27**
